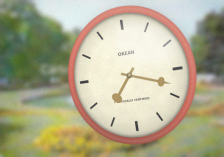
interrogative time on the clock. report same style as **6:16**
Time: **7:18**
